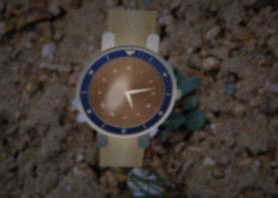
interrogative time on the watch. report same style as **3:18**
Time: **5:13**
